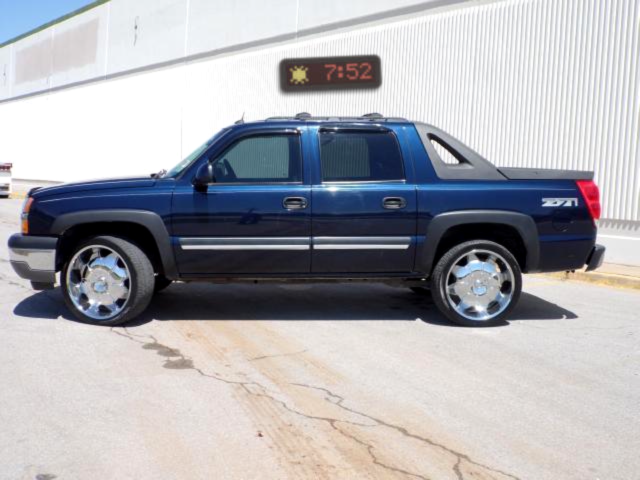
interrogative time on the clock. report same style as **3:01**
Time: **7:52**
